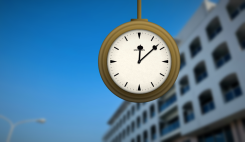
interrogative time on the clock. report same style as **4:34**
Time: **12:08**
